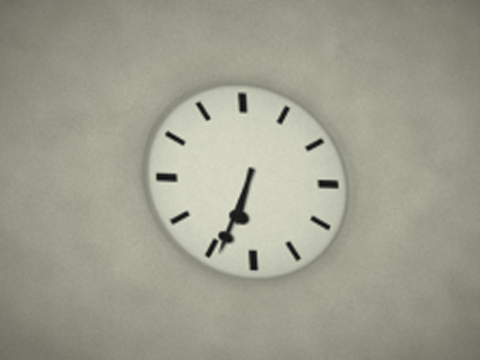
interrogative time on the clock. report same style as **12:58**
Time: **6:34**
